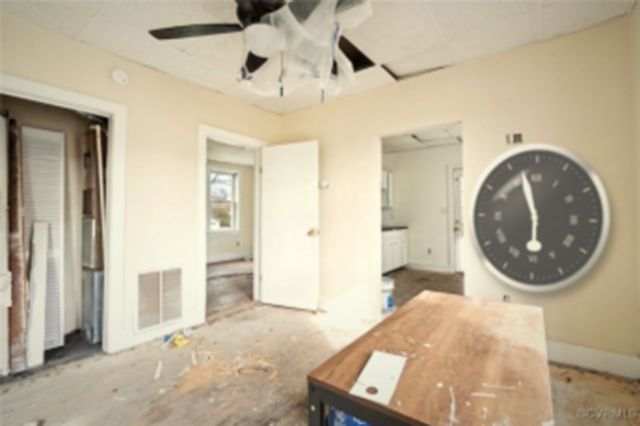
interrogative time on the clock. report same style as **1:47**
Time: **5:57**
